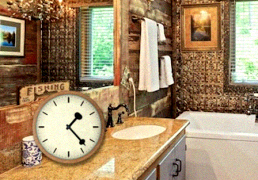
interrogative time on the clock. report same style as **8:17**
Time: **1:23**
